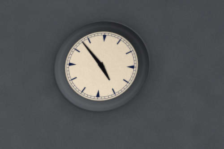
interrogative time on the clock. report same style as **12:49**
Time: **4:53**
